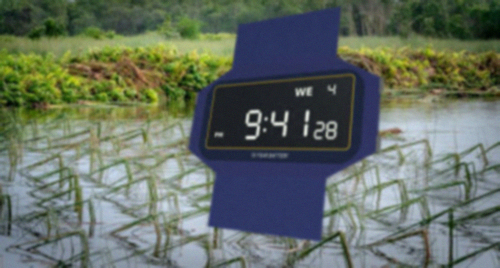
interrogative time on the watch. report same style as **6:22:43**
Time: **9:41:28**
